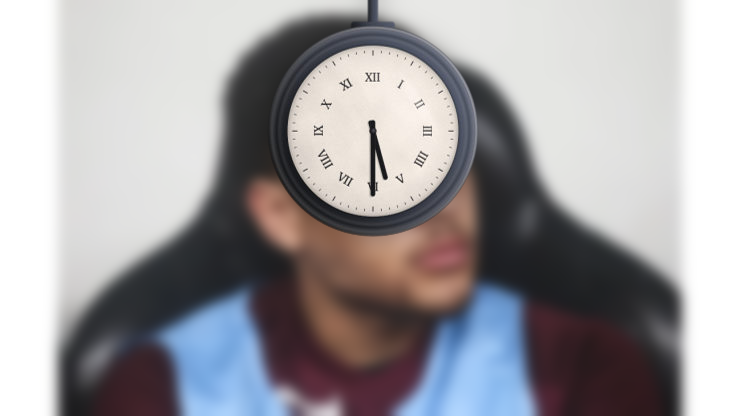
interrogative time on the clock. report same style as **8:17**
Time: **5:30**
